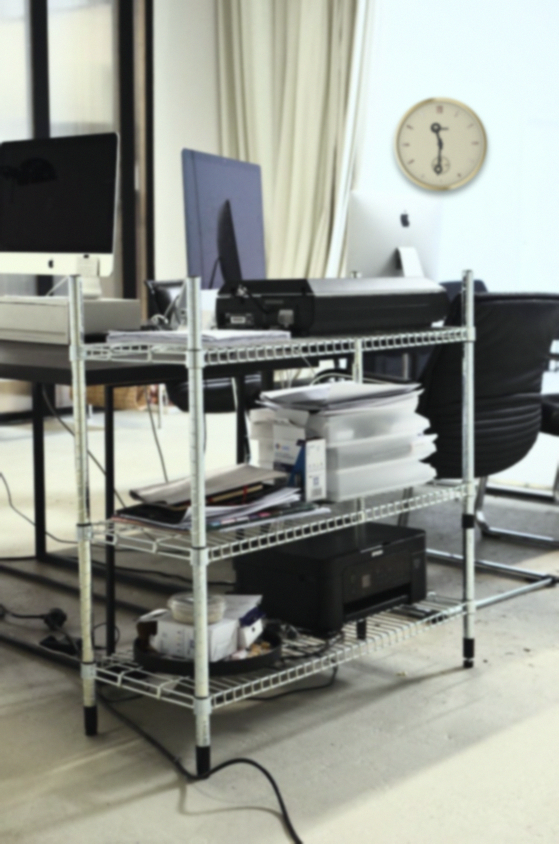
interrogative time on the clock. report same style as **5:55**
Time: **11:31**
